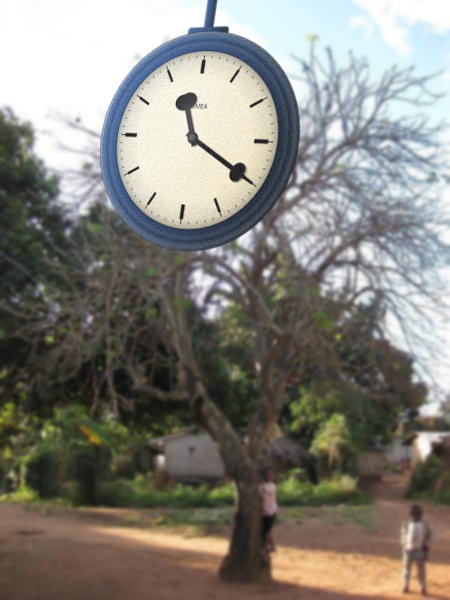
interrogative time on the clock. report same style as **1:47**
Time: **11:20**
